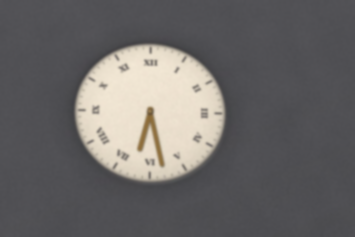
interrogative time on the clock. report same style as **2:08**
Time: **6:28**
